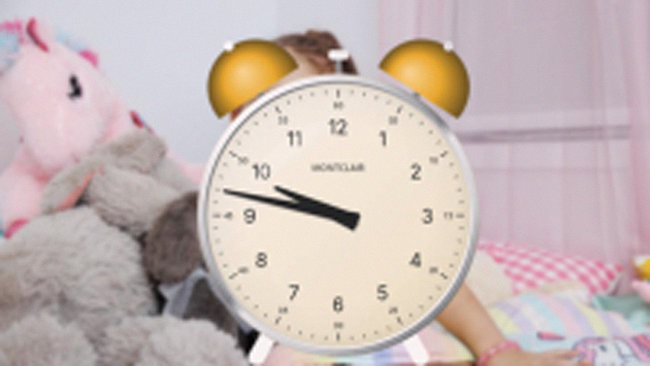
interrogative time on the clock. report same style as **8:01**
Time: **9:47**
